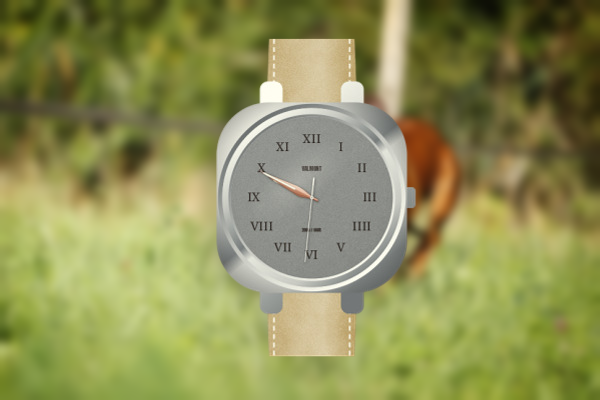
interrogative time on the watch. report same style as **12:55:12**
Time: **9:49:31**
